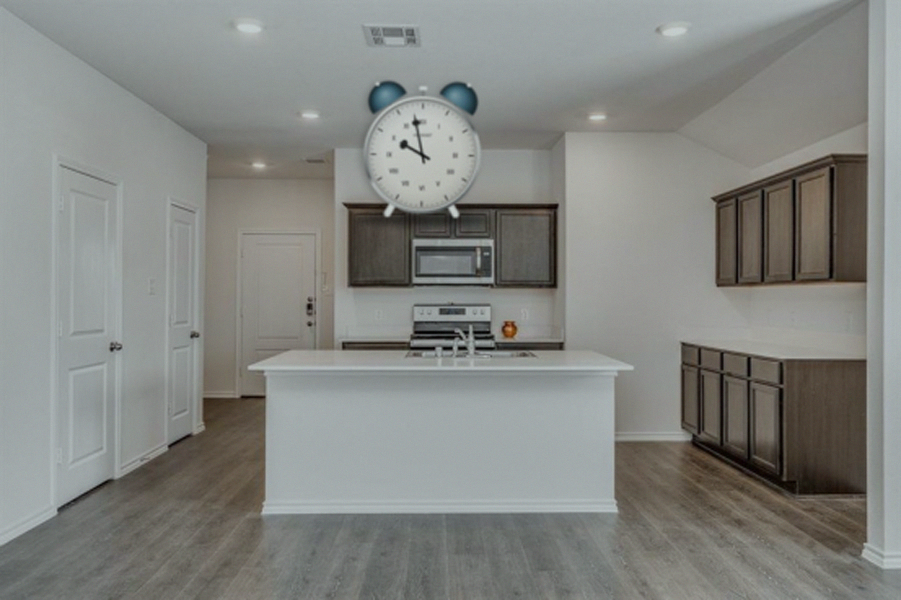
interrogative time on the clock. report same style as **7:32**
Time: **9:58**
